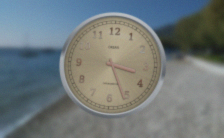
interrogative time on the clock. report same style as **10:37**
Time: **3:26**
